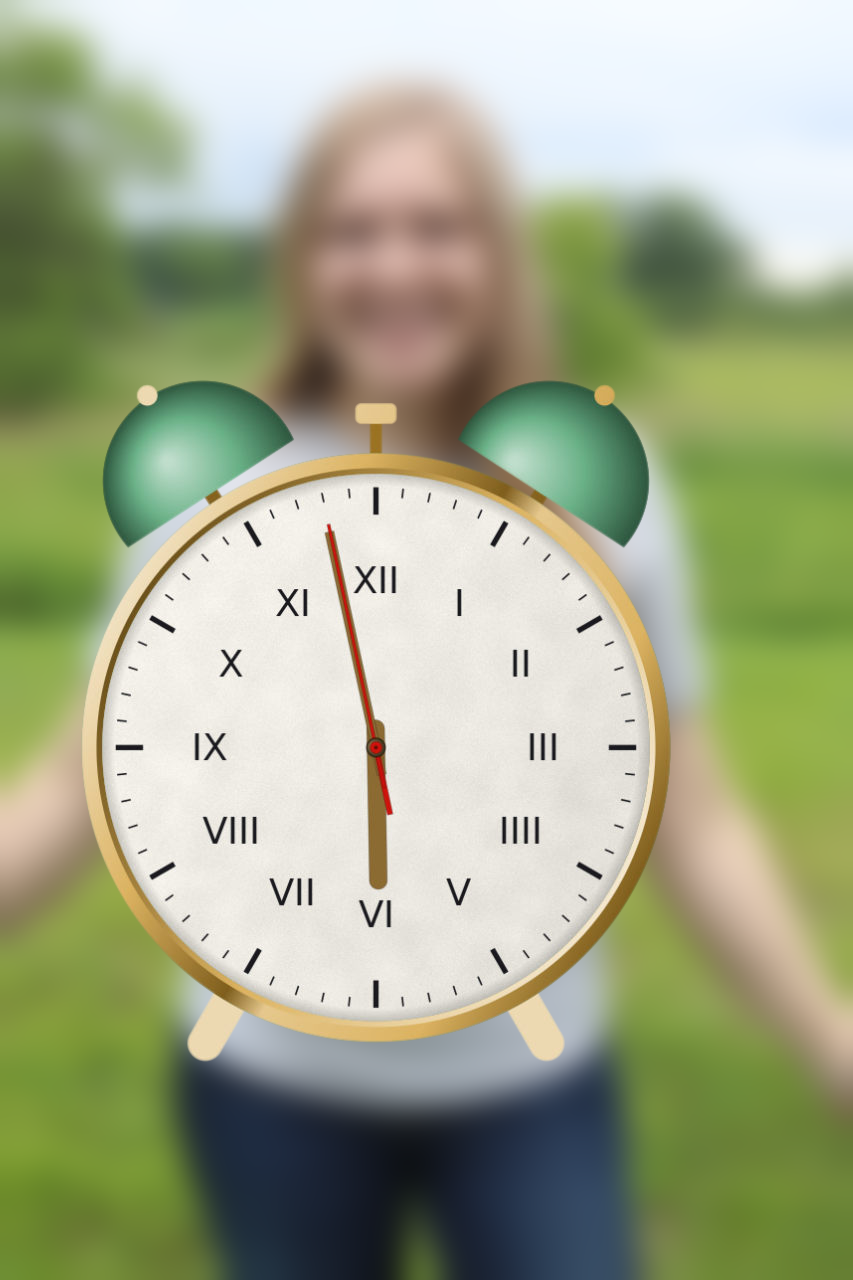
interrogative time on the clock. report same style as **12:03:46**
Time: **5:57:58**
